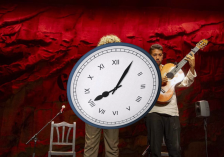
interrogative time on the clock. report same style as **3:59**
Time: **8:05**
